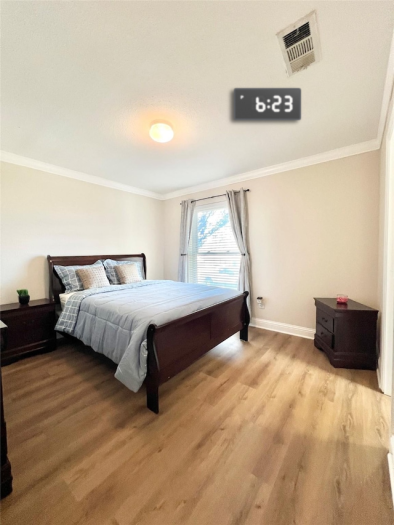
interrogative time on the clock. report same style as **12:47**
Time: **6:23**
